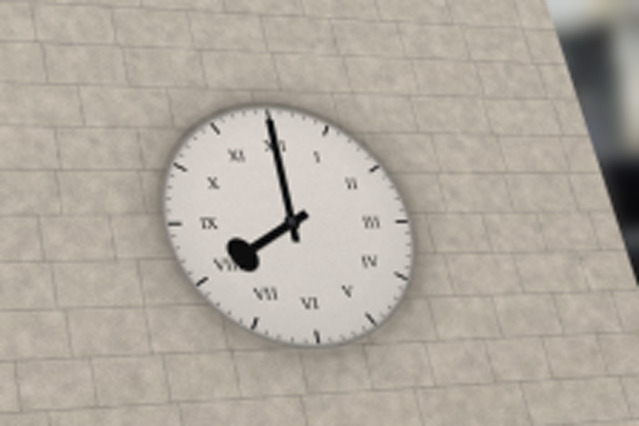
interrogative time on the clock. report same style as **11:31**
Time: **8:00**
